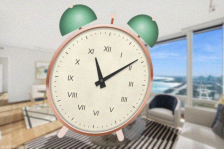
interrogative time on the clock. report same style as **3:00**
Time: **11:09**
